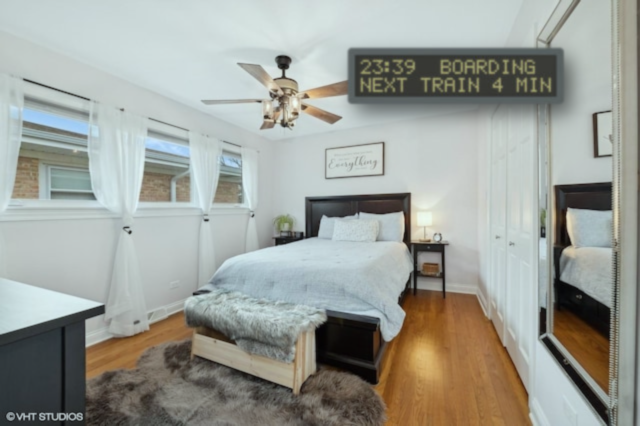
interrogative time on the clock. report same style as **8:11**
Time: **23:39**
